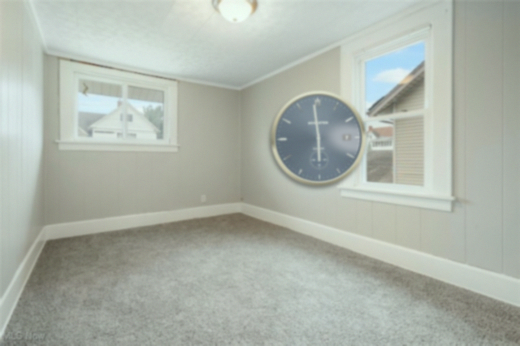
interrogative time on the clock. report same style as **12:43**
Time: **5:59**
